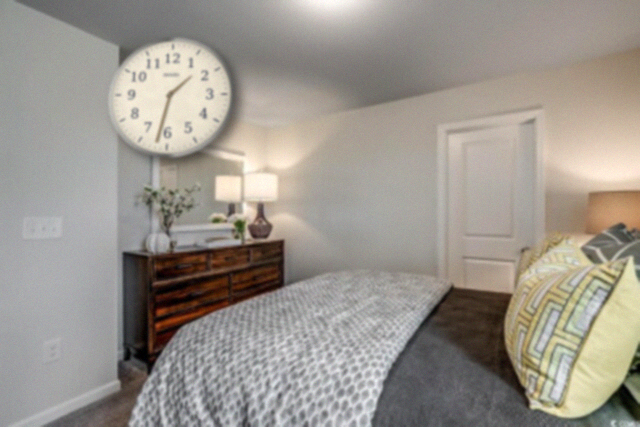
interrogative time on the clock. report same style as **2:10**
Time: **1:32**
